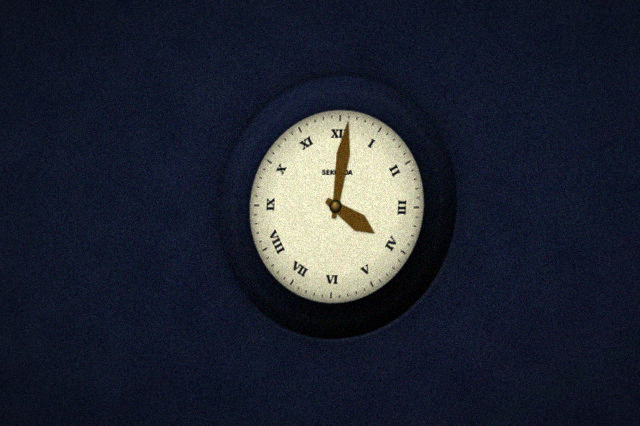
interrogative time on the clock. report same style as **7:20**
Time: **4:01**
